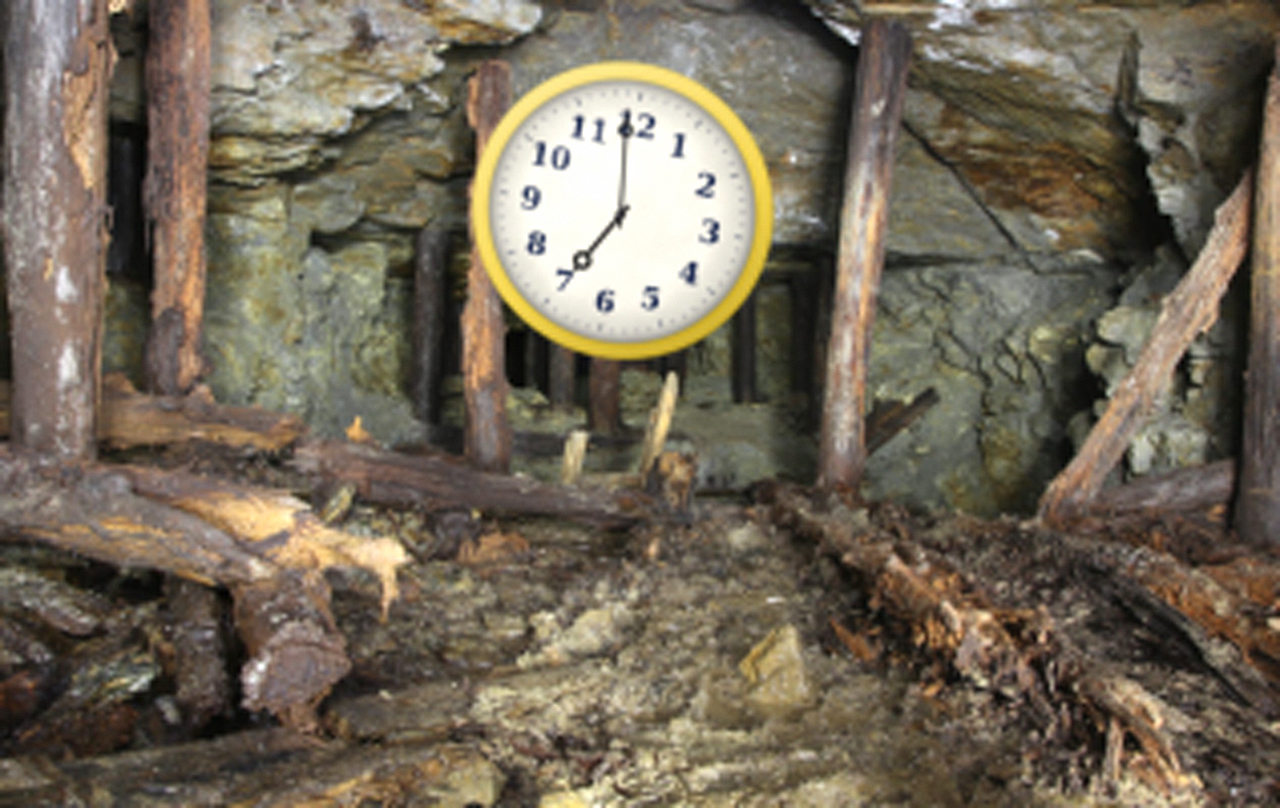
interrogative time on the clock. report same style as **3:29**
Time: **6:59**
